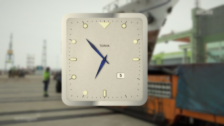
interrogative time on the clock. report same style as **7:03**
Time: **6:53**
